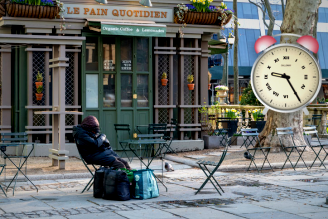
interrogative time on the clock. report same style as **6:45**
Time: **9:25**
